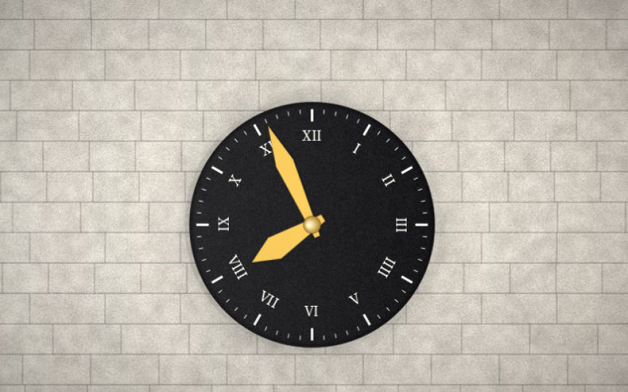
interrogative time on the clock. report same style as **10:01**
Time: **7:56**
